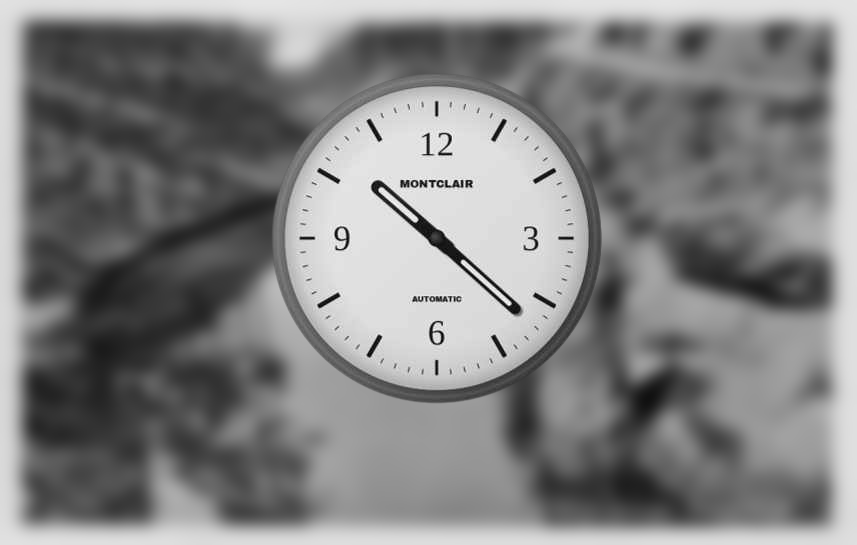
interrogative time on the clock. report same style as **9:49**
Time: **10:22**
